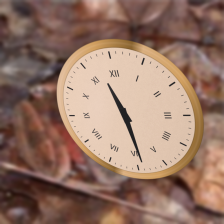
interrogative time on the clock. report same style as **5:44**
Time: **11:29**
